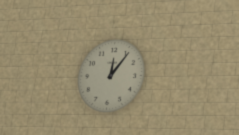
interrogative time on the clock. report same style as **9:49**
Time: **12:06**
